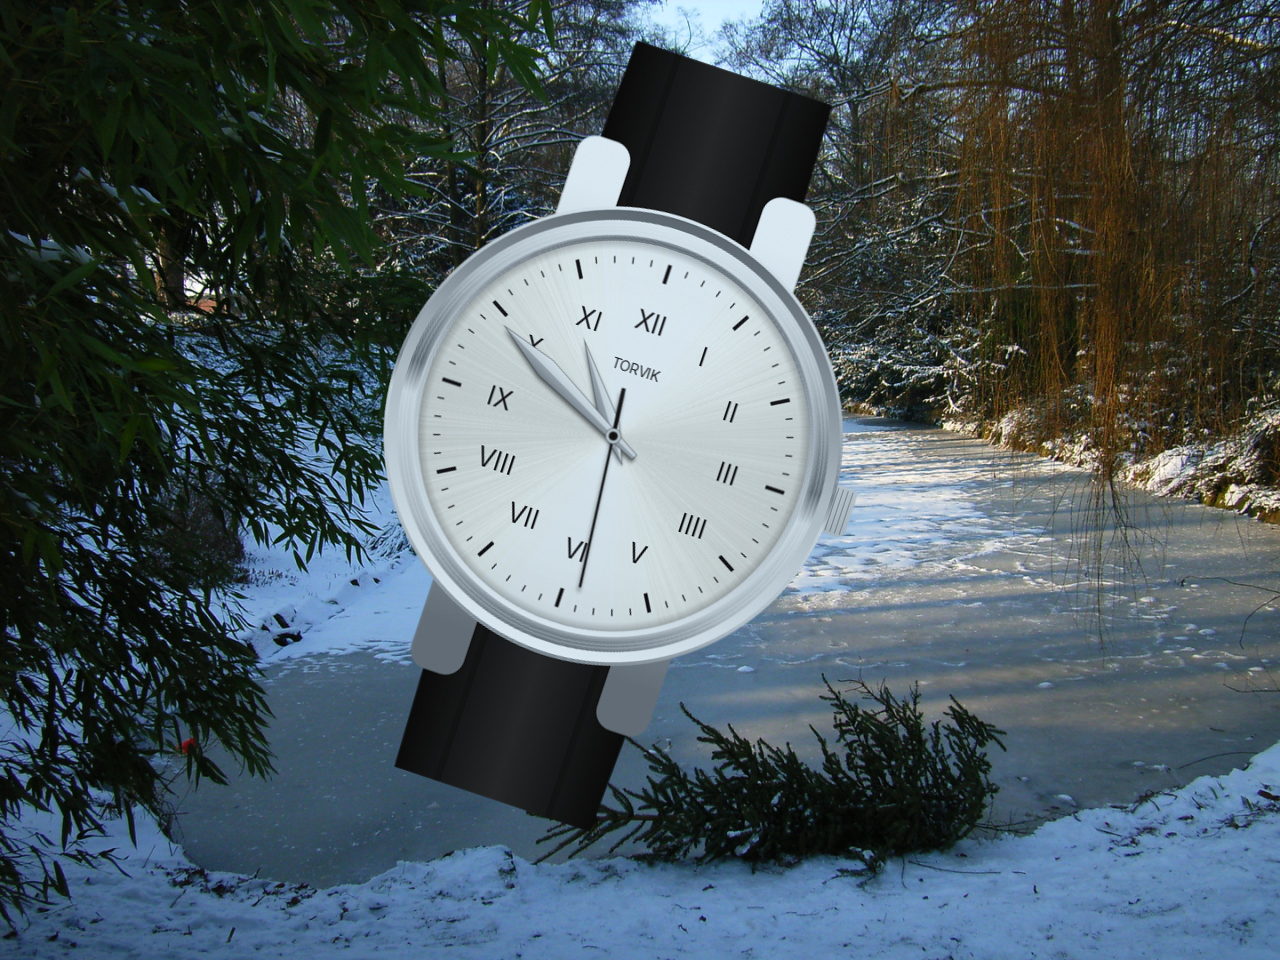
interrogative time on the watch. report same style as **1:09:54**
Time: **10:49:29**
